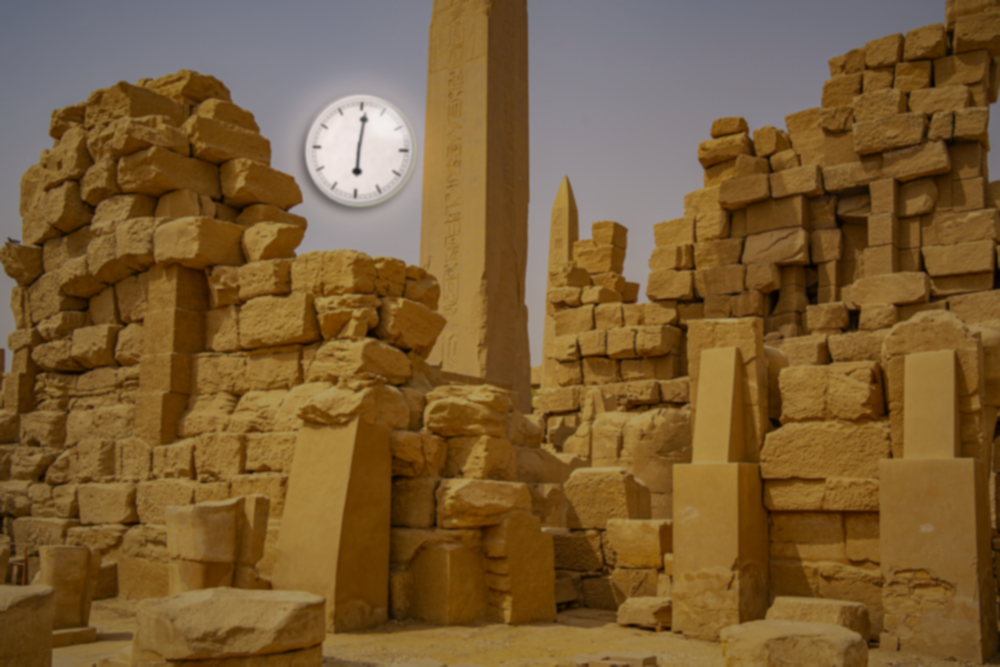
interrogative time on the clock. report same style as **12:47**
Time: **6:01**
